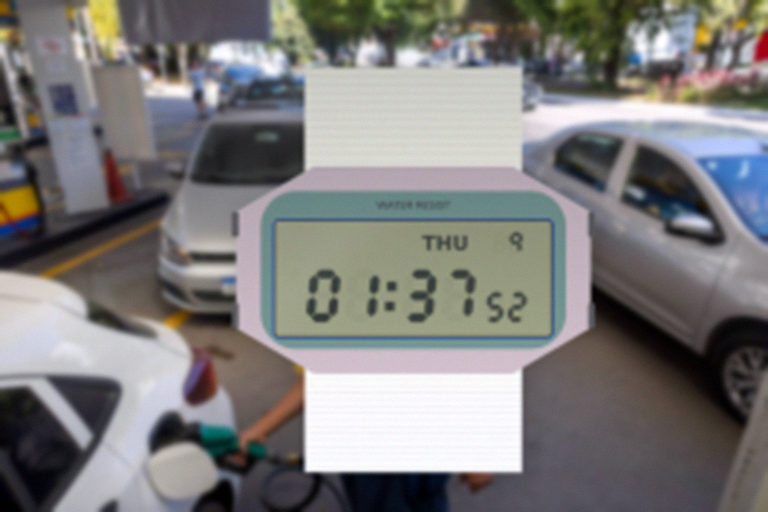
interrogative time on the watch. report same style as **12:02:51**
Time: **1:37:52**
